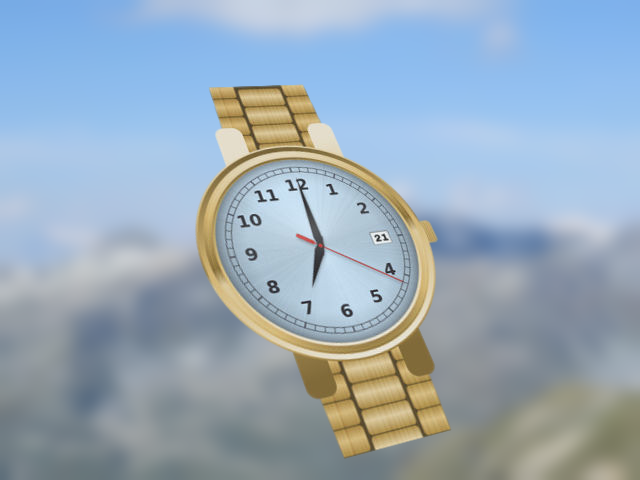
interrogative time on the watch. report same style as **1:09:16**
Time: **7:00:21**
